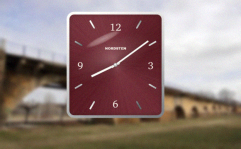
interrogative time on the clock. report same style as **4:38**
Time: **8:09**
